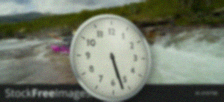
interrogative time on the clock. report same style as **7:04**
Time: **5:27**
